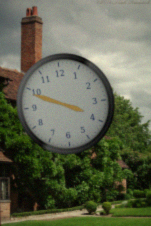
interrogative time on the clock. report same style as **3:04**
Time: **3:49**
